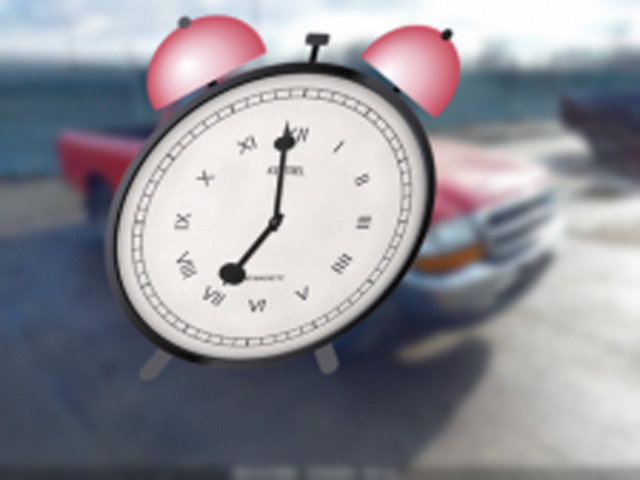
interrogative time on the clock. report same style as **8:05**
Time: **6:59**
